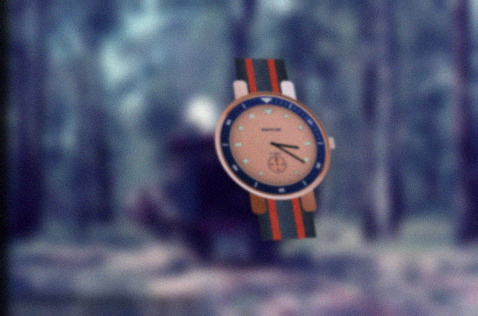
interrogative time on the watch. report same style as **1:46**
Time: **3:21**
